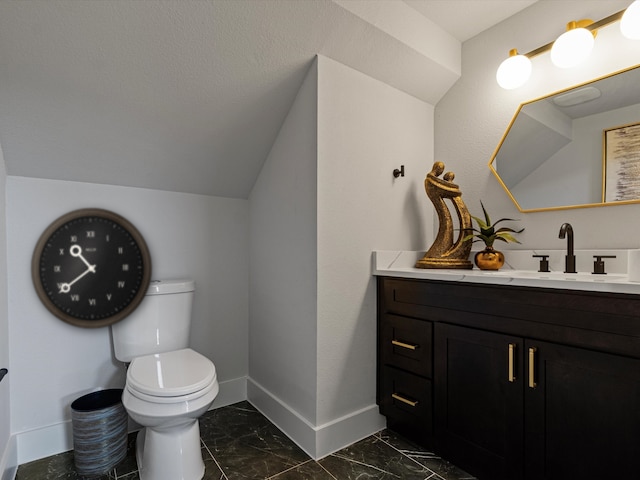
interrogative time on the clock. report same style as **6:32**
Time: **10:39**
